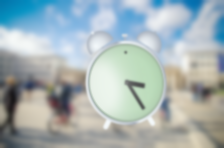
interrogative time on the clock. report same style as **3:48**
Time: **3:25**
